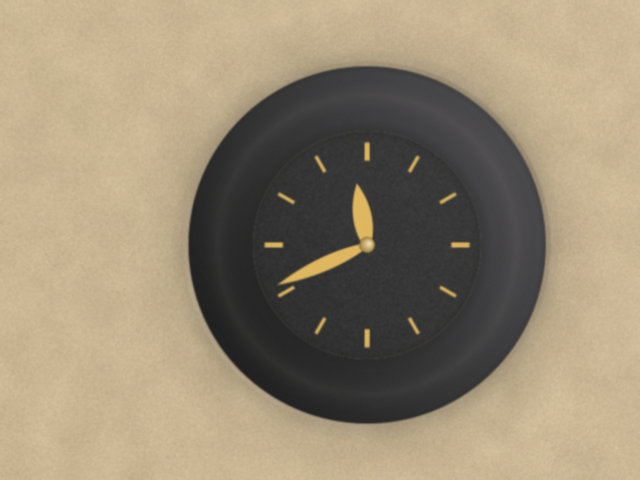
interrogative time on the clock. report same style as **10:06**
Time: **11:41**
